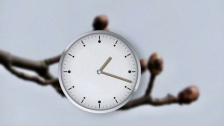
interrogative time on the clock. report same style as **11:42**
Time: **1:18**
